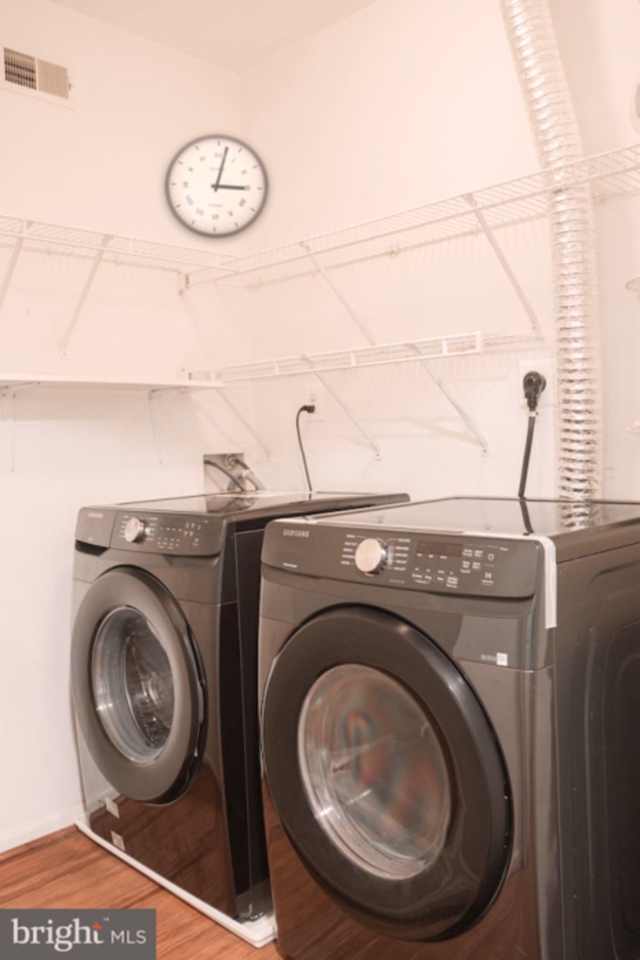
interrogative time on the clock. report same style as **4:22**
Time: **3:02**
